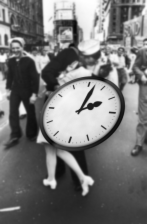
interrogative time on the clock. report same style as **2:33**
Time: **2:02**
